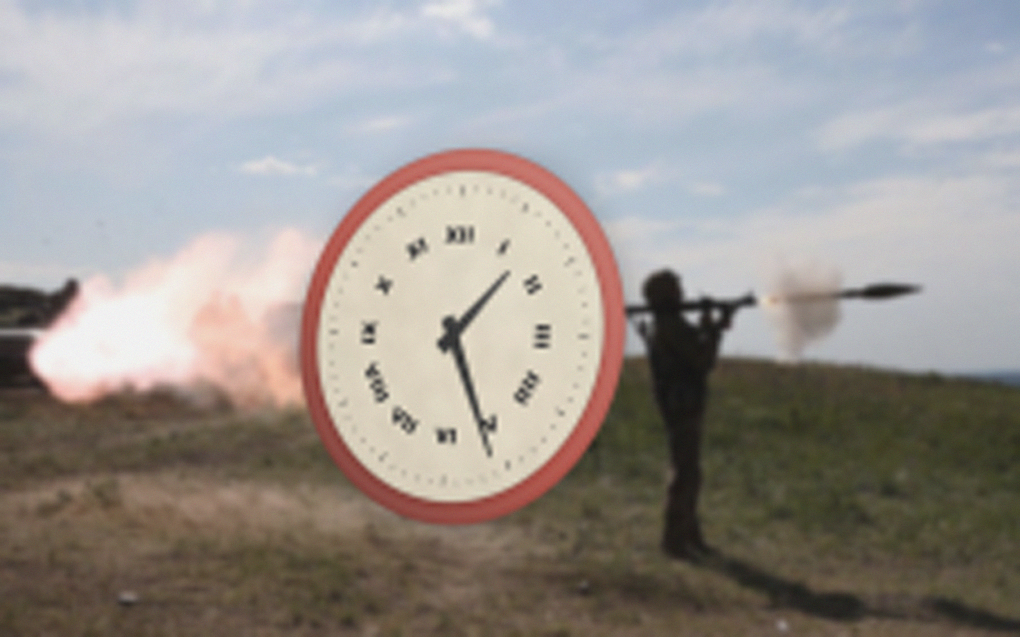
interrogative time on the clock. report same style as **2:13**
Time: **1:26**
